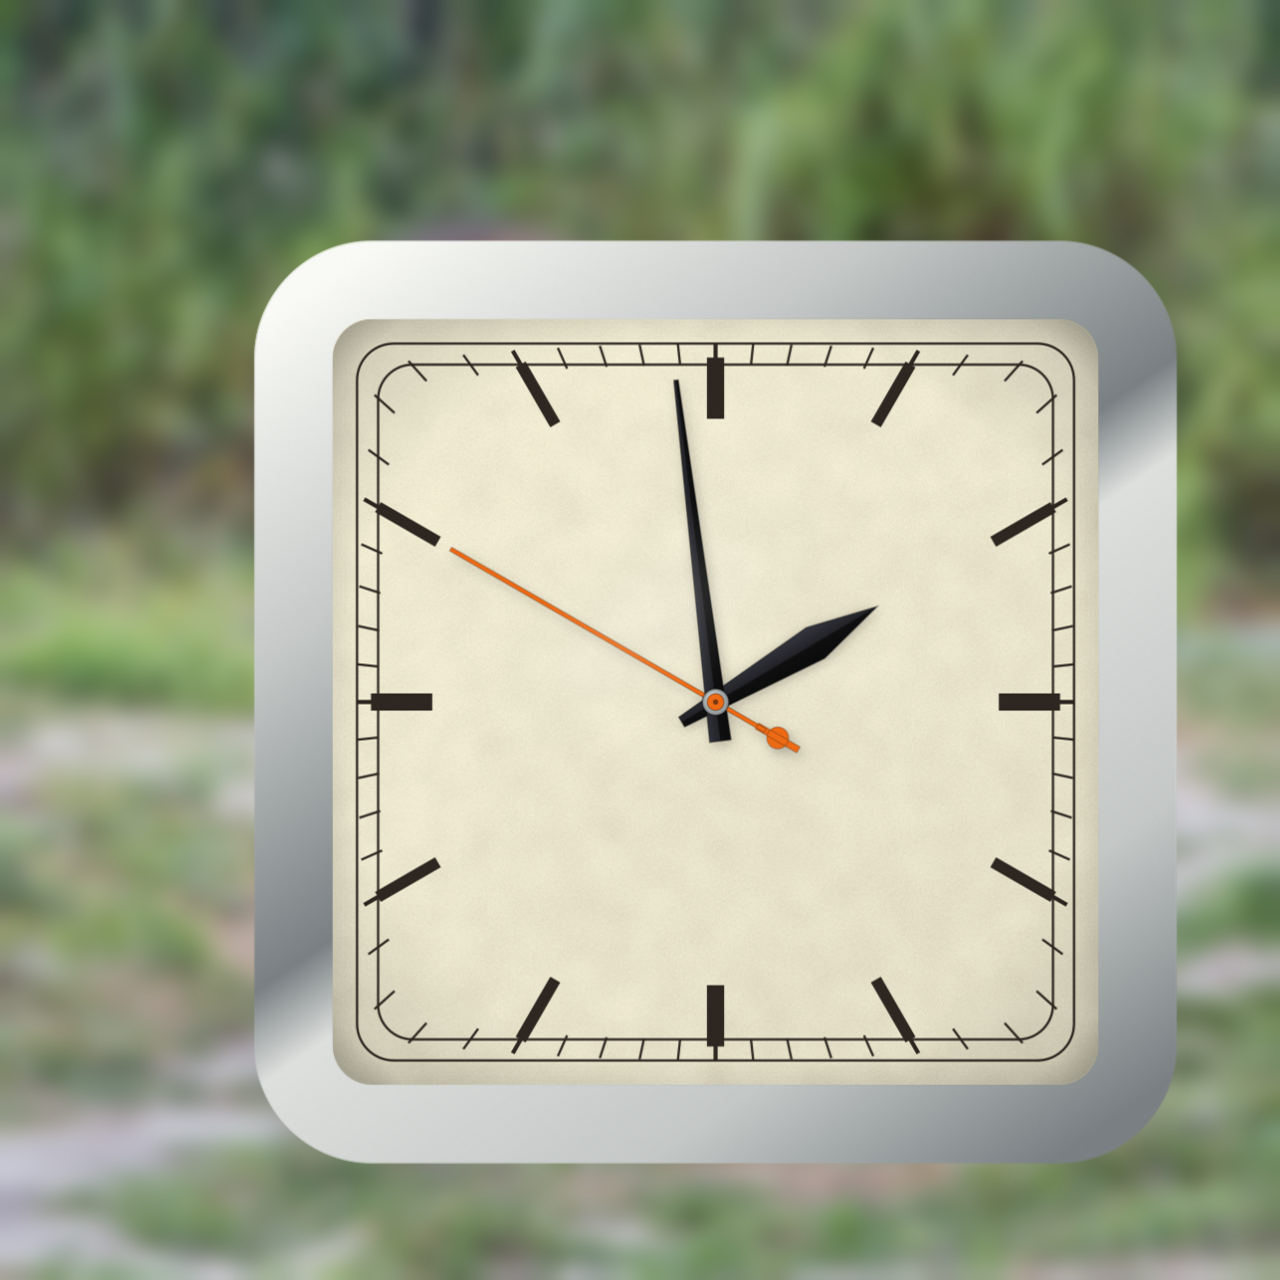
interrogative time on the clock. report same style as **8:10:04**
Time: **1:58:50**
